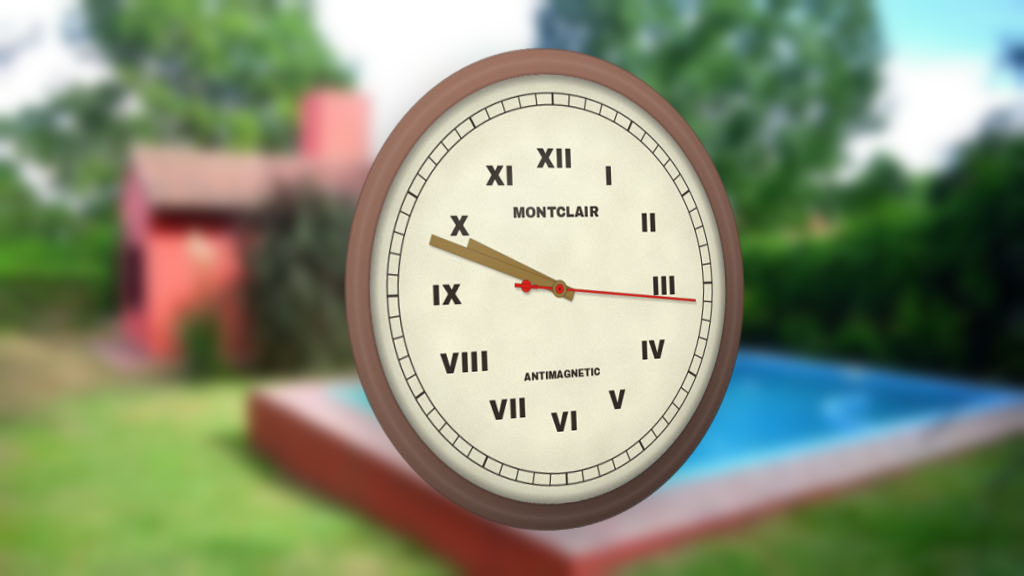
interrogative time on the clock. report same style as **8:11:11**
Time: **9:48:16**
